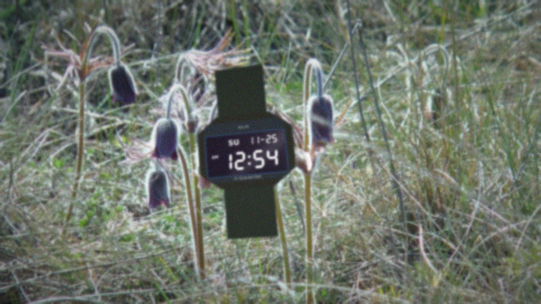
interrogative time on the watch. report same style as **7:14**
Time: **12:54**
